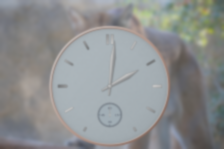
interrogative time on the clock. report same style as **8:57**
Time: **2:01**
